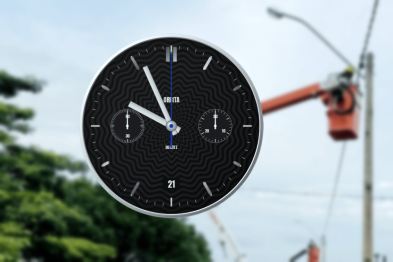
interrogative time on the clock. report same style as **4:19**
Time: **9:56**
